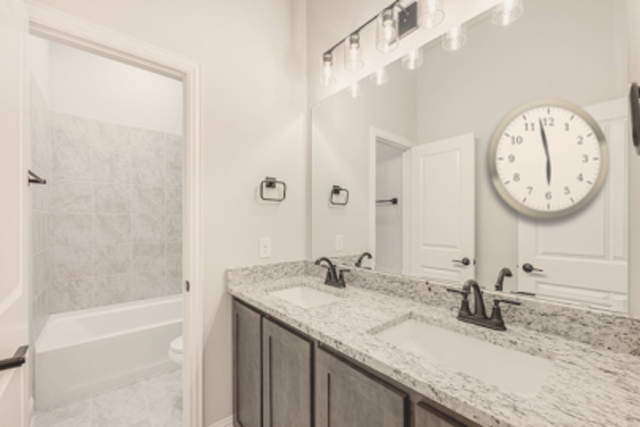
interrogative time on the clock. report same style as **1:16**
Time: **5:58**
